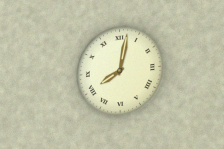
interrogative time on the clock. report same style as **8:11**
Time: **8:02**
